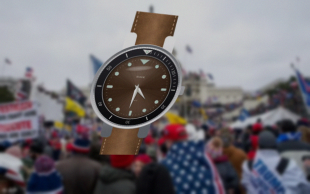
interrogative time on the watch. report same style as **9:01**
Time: **4:31**
